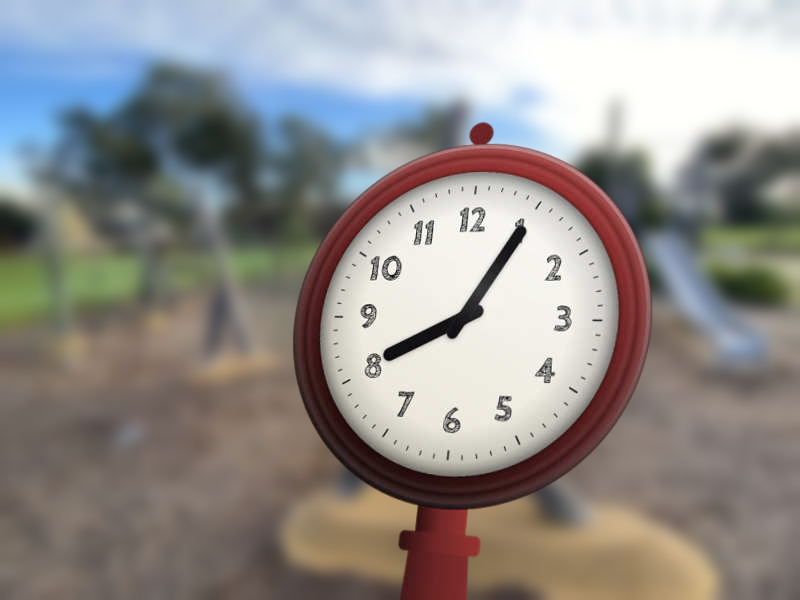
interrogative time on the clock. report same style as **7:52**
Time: **8:05**
